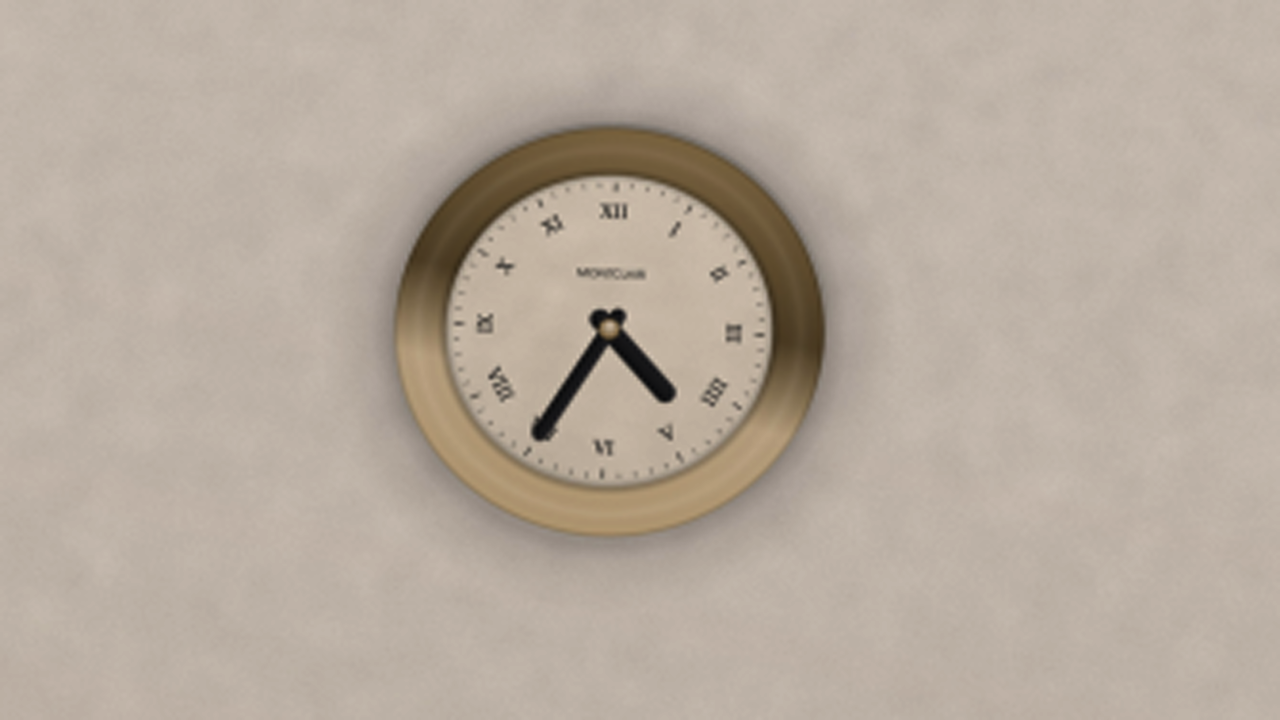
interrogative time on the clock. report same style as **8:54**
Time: **4:35**
